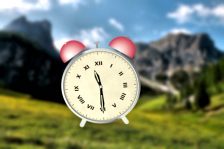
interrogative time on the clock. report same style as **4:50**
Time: **11:30**
